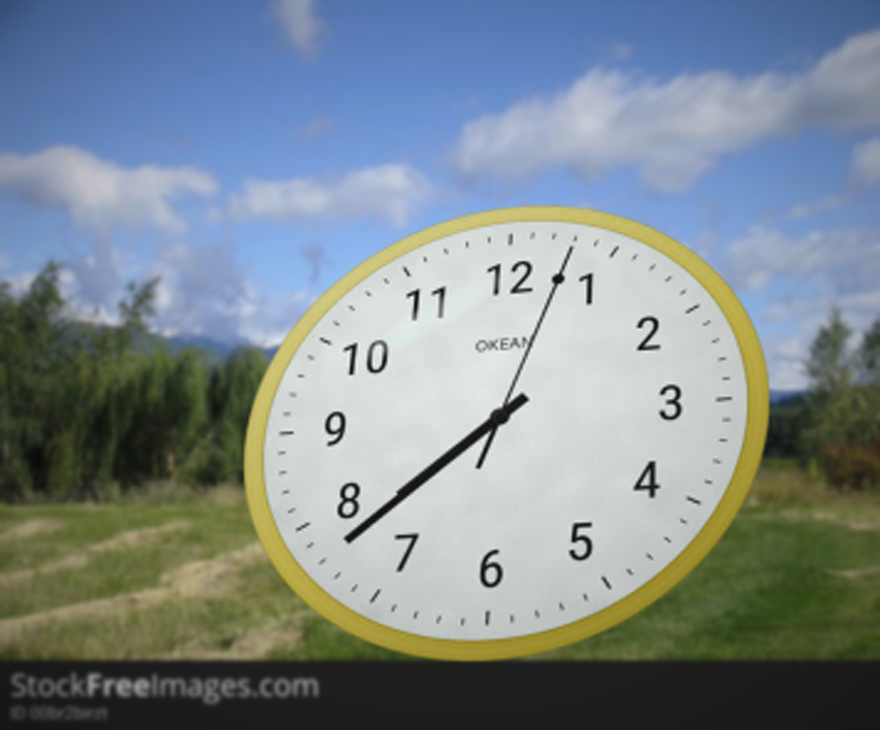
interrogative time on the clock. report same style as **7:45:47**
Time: **7:38:03**
